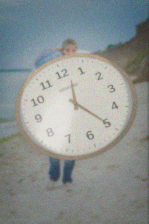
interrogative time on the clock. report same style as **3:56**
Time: **12:25**
